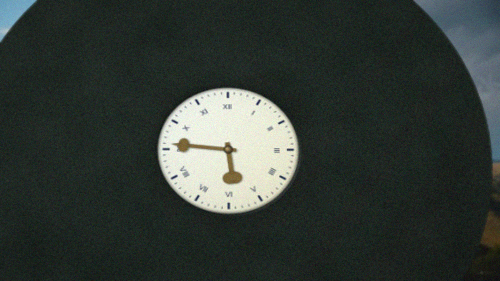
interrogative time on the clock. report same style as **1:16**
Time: **5:46**
